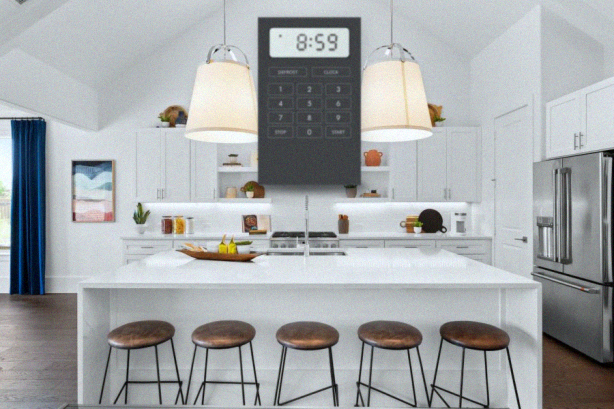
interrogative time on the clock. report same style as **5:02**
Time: **8:59**
